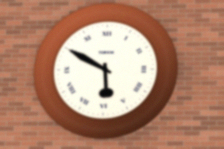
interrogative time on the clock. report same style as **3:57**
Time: **5:50**
